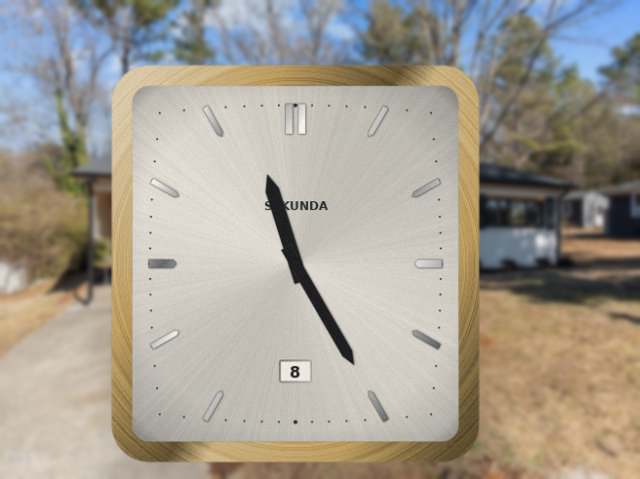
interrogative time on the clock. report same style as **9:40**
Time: **11:25**
